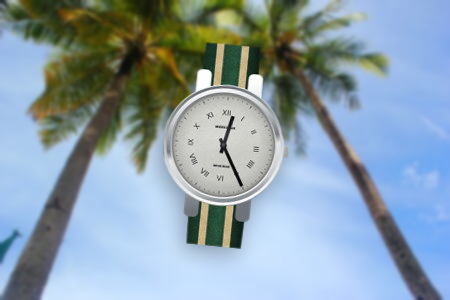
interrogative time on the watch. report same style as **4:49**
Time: **12:25**
